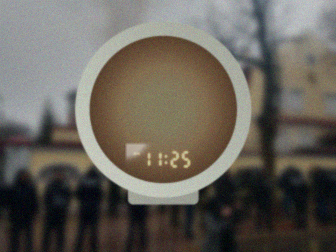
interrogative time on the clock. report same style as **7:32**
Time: **11:25**
